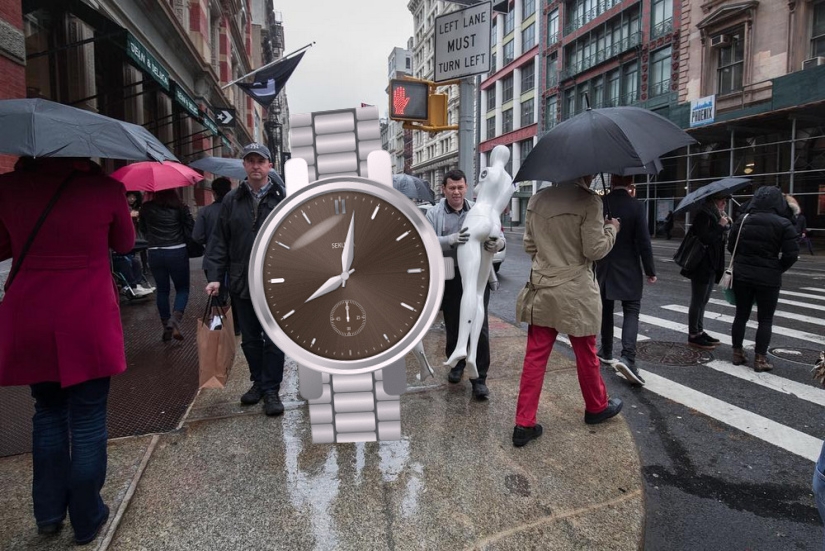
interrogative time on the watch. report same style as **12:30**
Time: **8:02**
